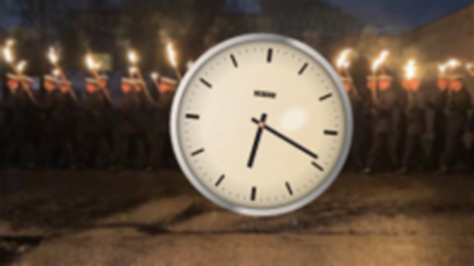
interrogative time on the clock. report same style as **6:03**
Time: **6:19**
